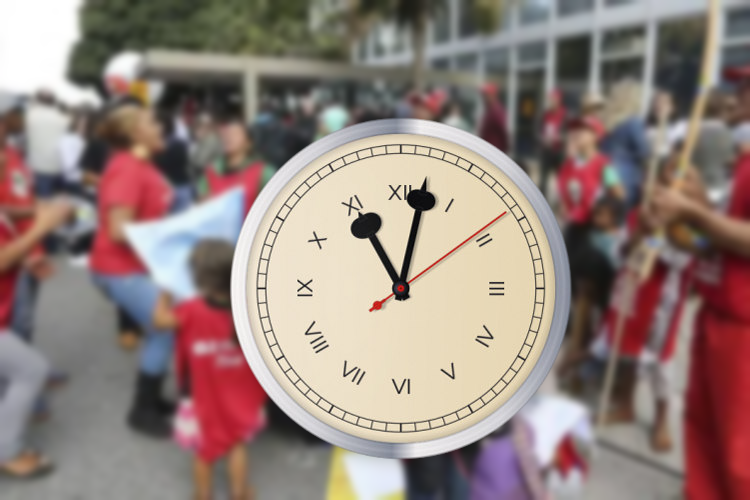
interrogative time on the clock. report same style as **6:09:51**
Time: **11:02:09**
